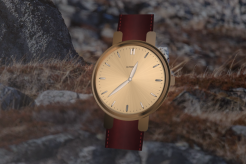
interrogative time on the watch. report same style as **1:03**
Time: **12:38**
